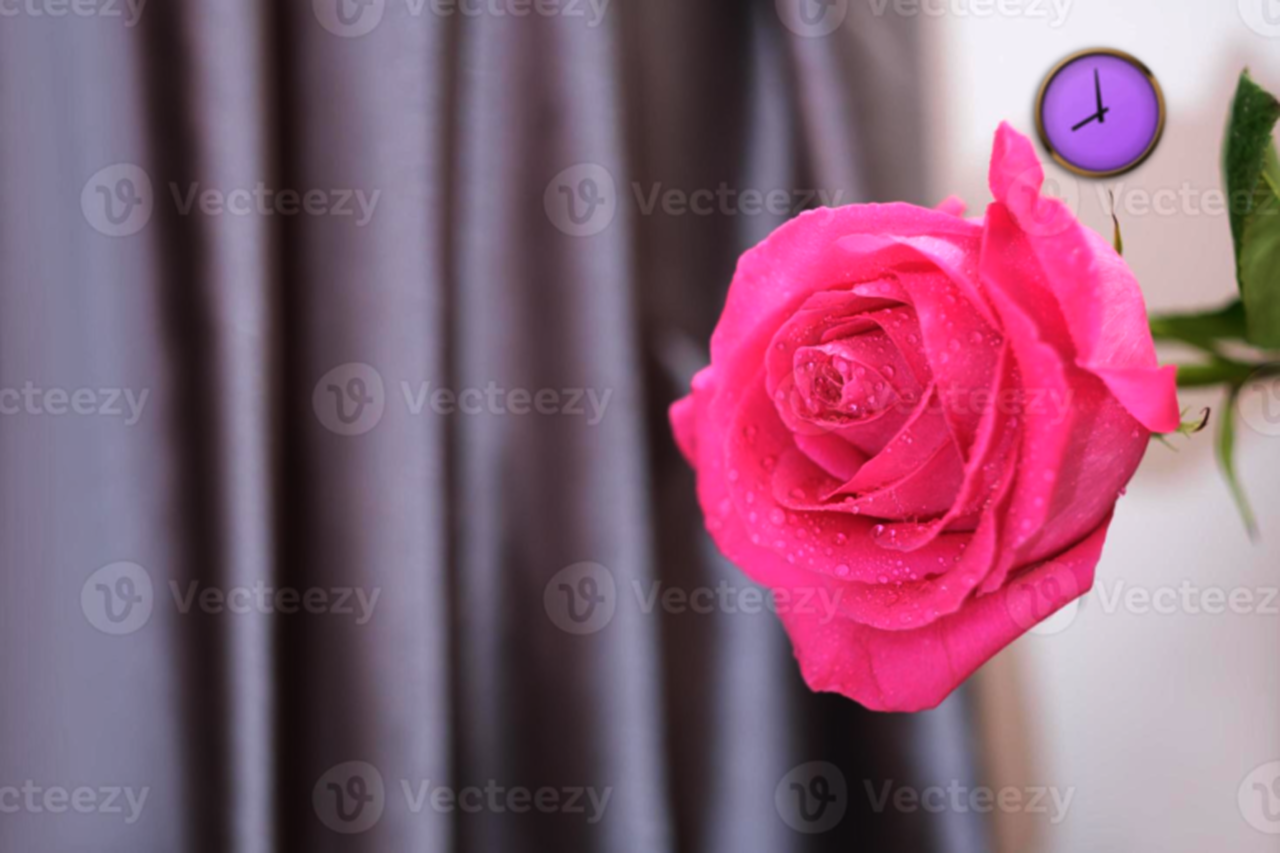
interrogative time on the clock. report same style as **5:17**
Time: **7:59**
